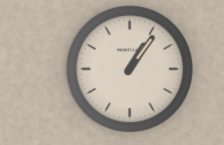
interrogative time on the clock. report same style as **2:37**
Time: **1:06**
